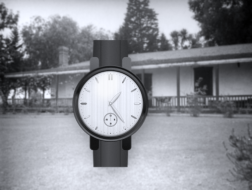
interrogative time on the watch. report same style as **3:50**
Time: **1:24**
